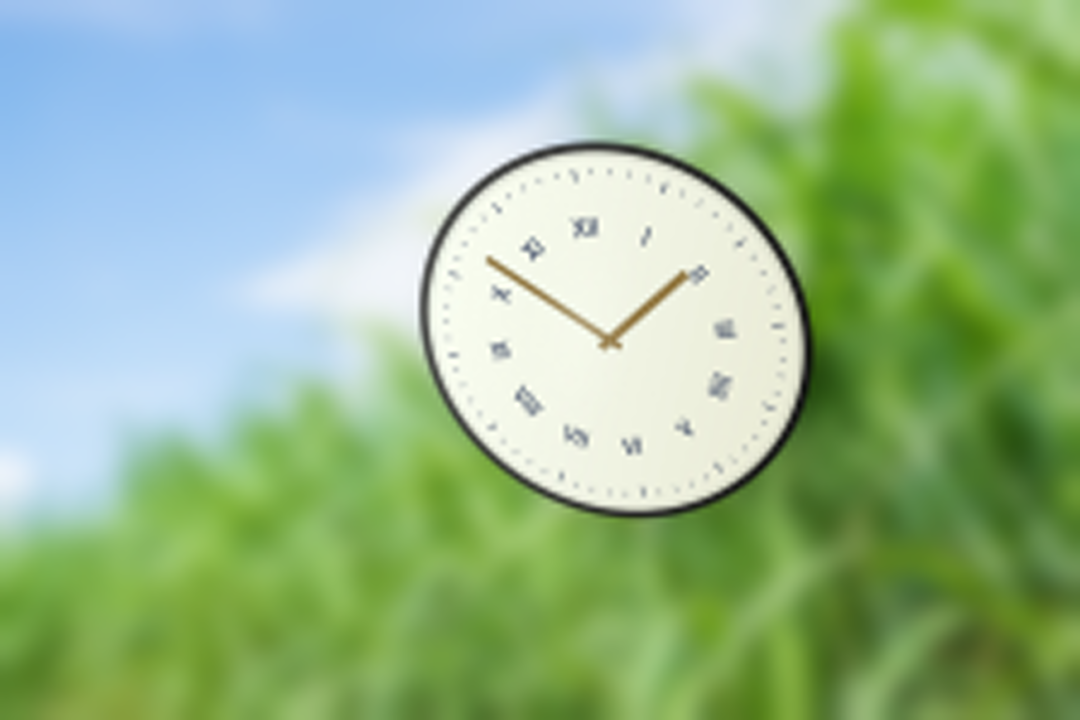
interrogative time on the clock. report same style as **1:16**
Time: **1:52**
